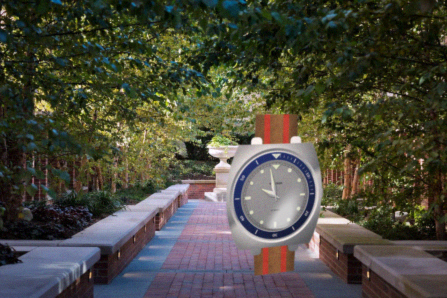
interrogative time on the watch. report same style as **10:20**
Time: **9:58**
